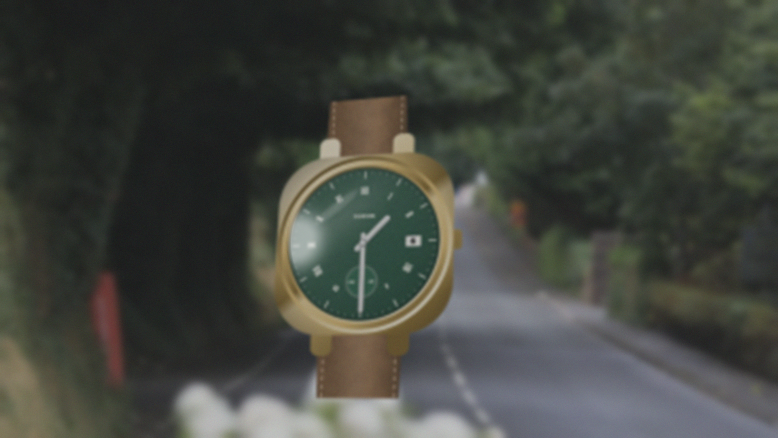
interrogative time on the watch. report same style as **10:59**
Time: **1:30**
